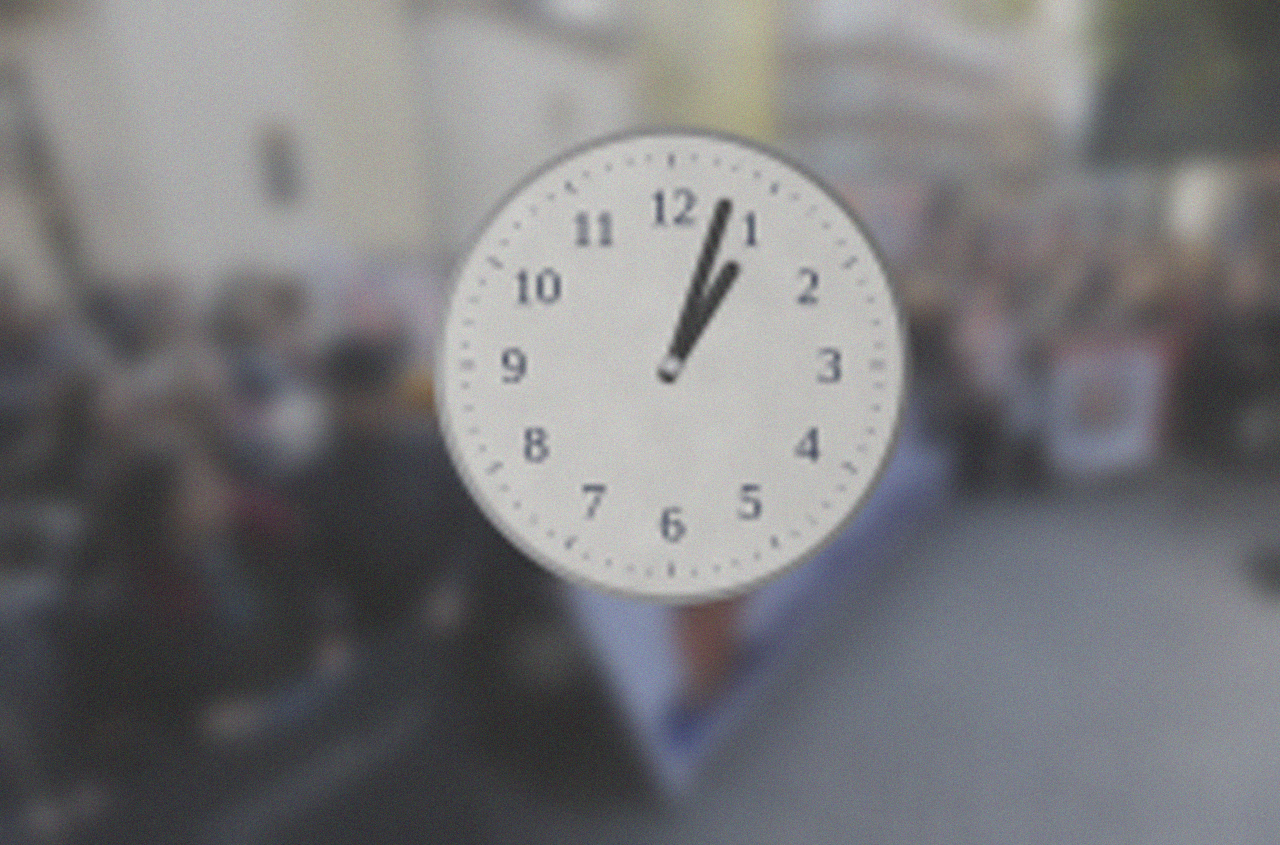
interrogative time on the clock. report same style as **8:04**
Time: **1:03**
